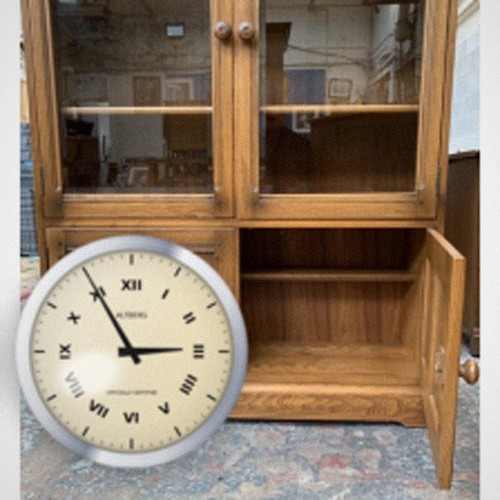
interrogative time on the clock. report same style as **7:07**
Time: **2:55**
